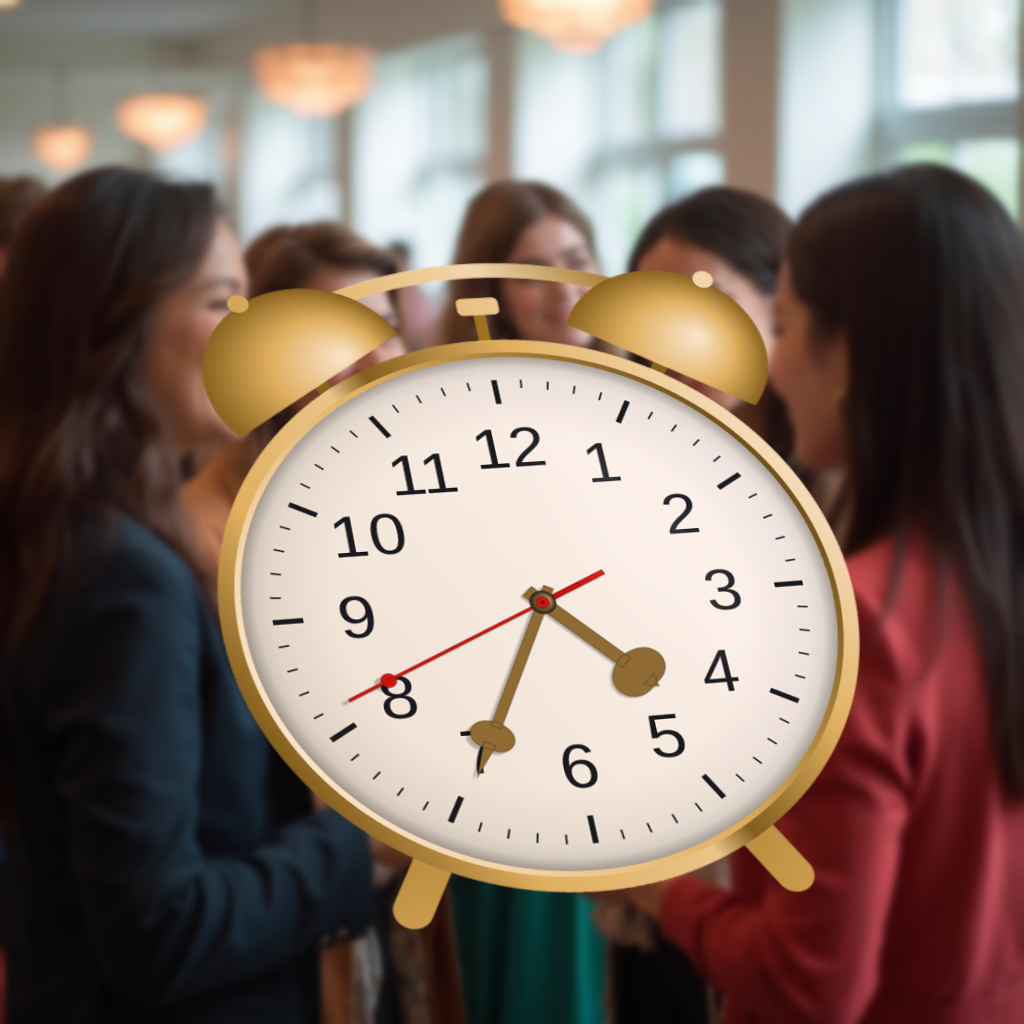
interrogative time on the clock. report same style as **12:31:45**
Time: **4:34:41**
